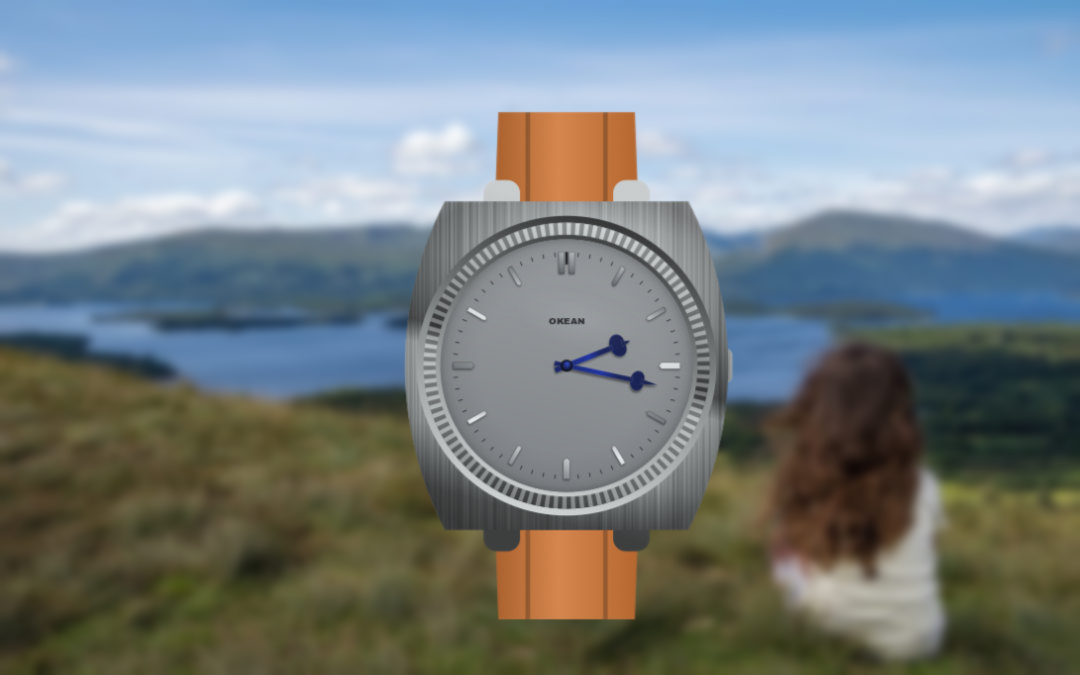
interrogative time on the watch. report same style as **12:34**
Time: **2:17**
